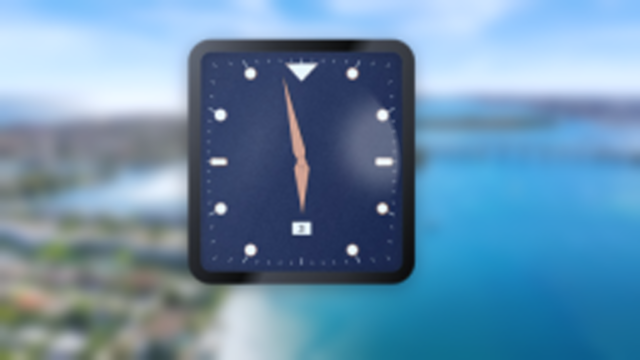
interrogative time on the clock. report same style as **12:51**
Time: **5:58**
